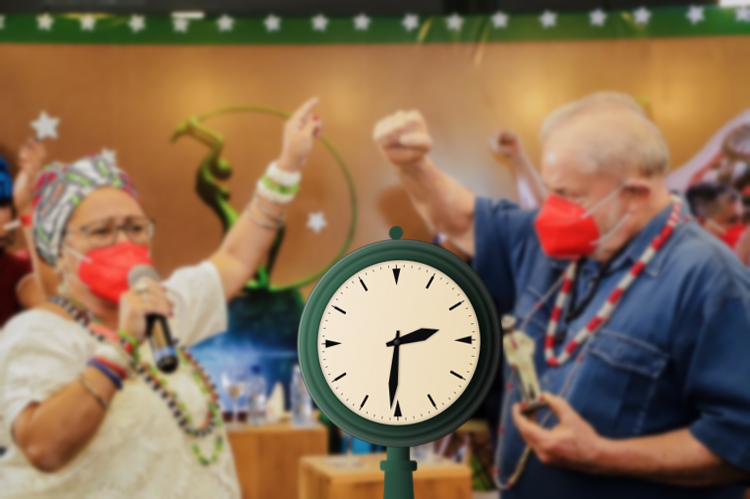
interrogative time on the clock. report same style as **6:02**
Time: **2:31**
